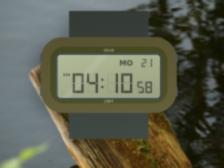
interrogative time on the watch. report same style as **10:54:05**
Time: **4:10:58**
